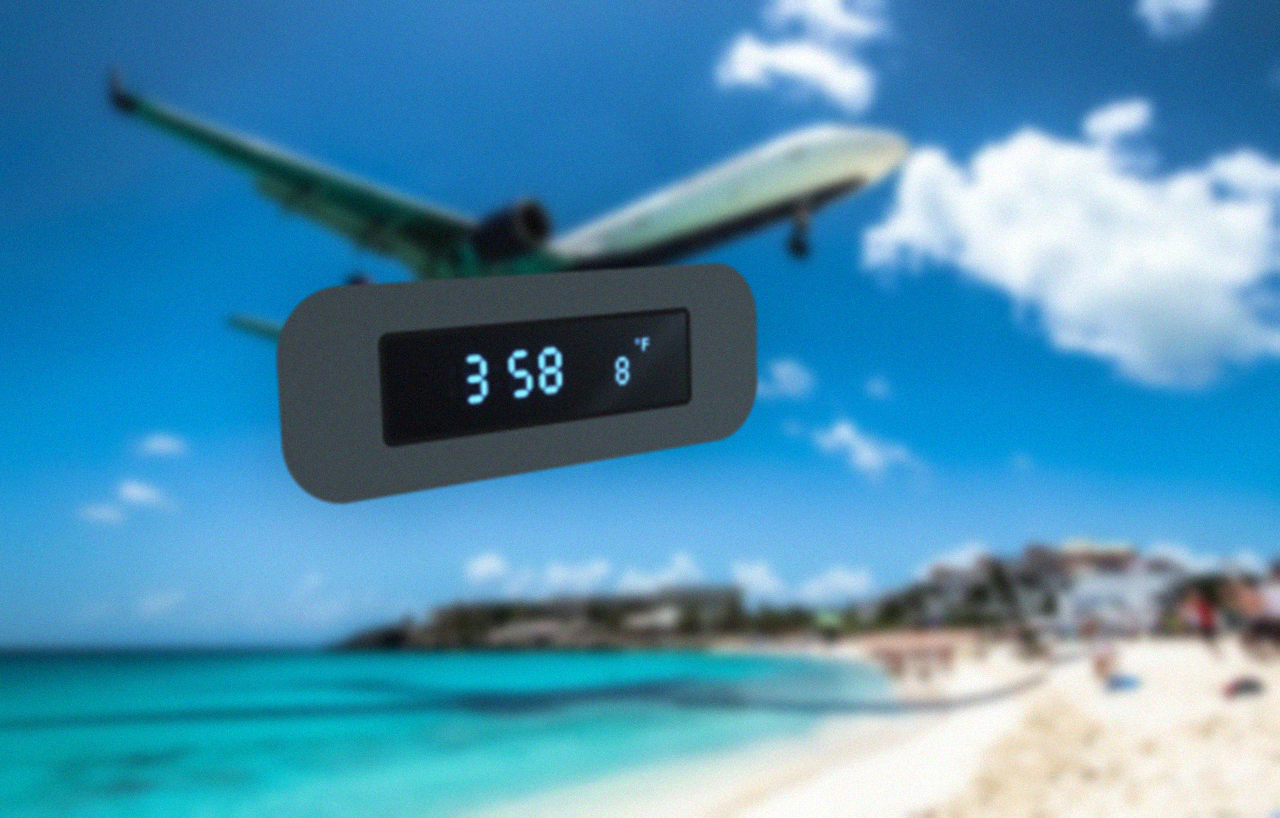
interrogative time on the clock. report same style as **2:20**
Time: **3:58**
